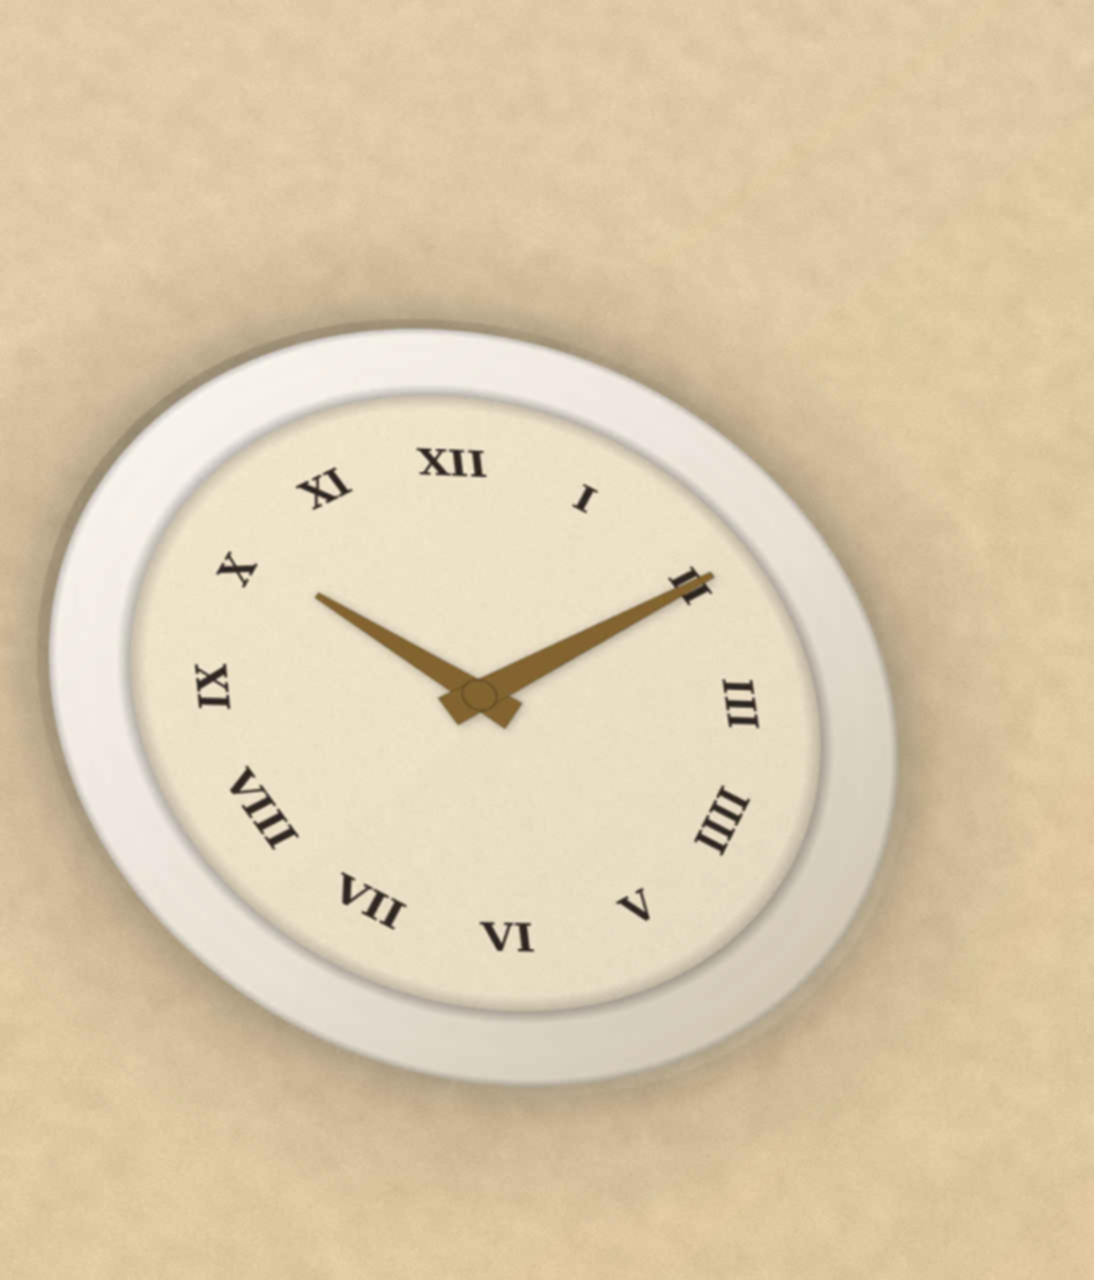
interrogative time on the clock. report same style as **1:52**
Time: **10:10**
